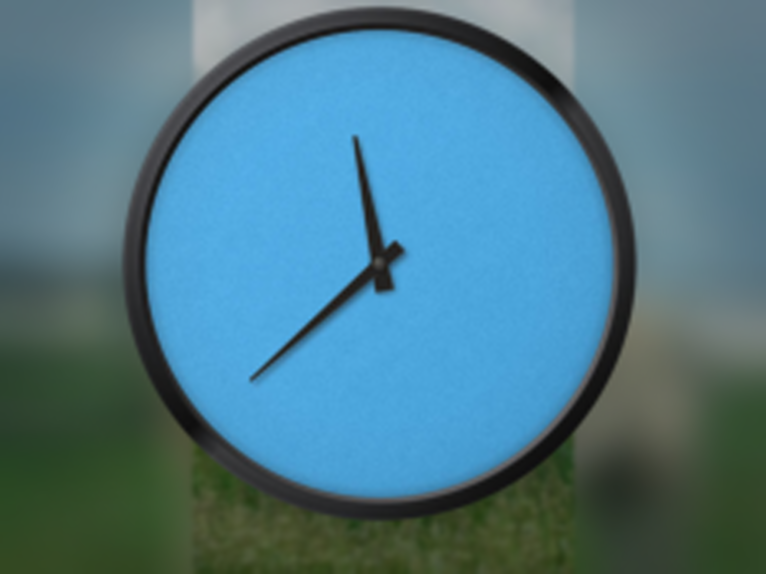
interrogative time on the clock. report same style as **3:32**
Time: **11:38**
